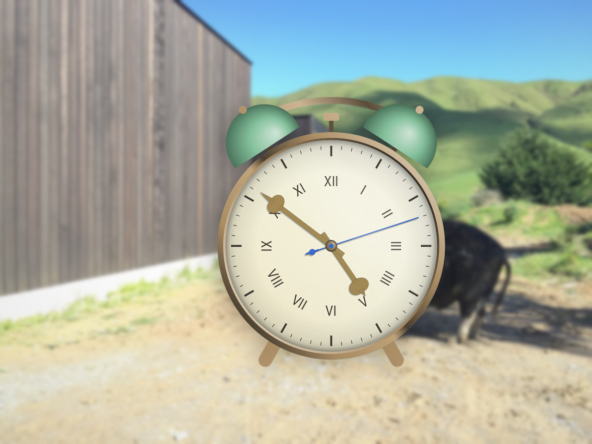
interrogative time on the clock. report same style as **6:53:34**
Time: **4:51:12**
